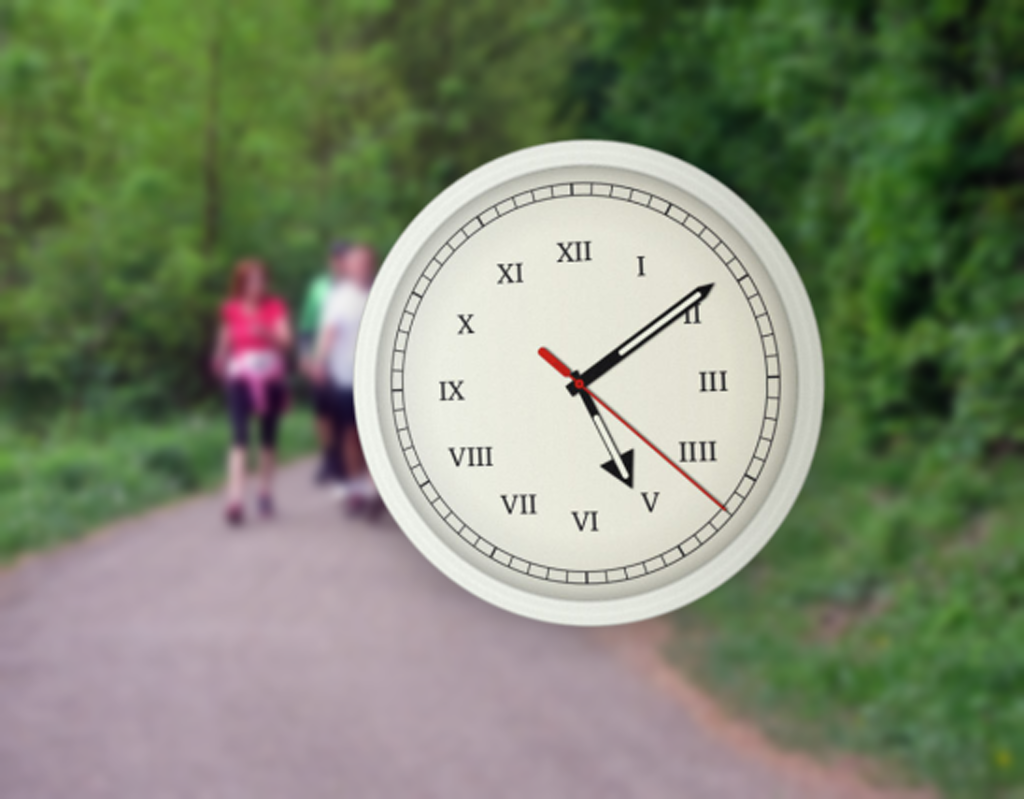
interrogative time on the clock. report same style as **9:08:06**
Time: **5:09:22**
